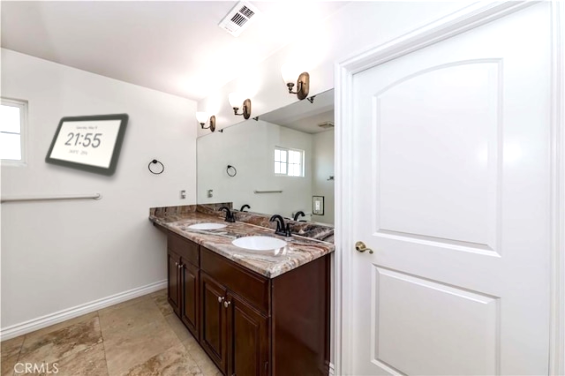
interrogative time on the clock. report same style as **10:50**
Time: **21:55**
